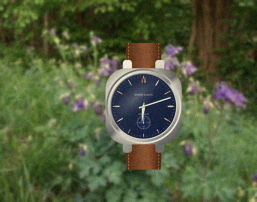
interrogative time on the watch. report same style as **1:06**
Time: **6:12**
